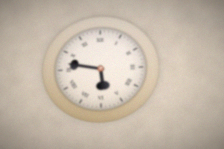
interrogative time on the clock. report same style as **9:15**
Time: **5:47**
